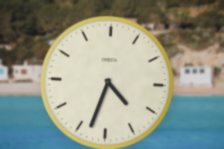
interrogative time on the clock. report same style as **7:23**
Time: **4:33**
